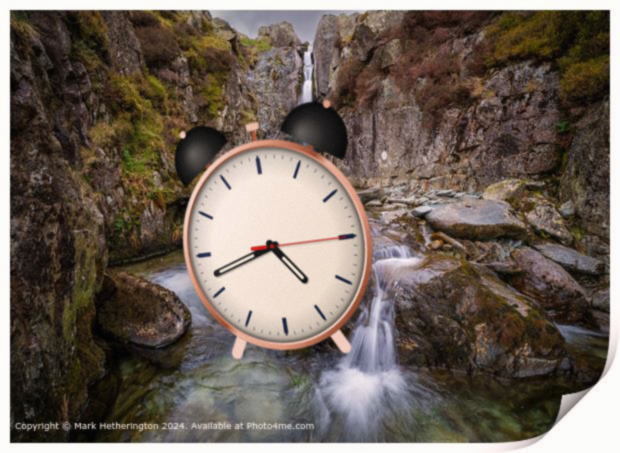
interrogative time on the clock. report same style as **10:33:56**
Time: **4:42:15**
